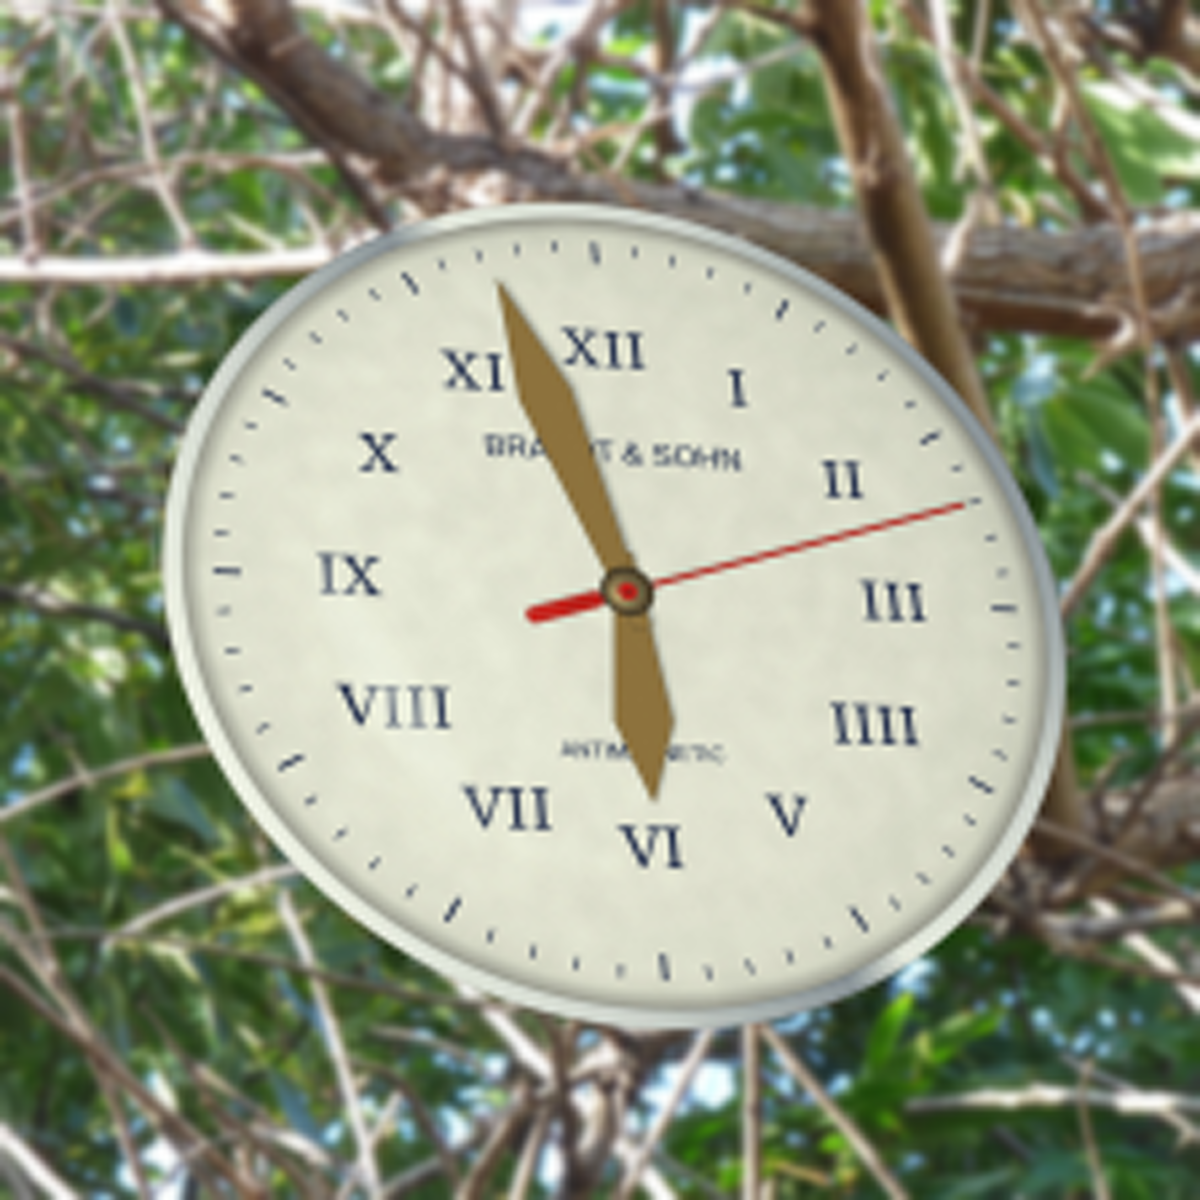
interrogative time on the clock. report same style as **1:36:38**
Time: **5:57:12**
